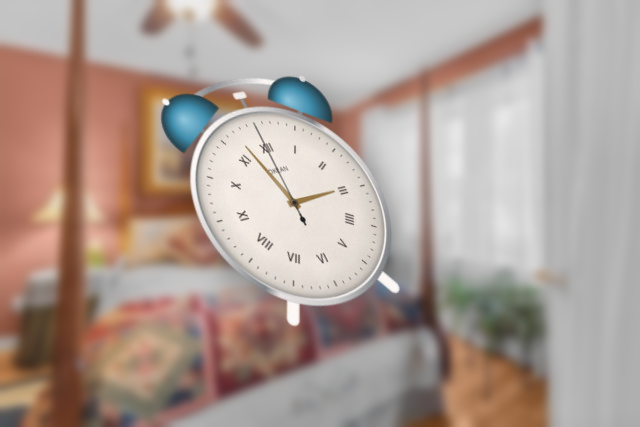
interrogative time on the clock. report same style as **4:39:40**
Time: **2:57:00**
